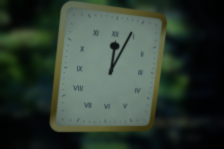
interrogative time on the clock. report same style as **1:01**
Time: **12:04**
